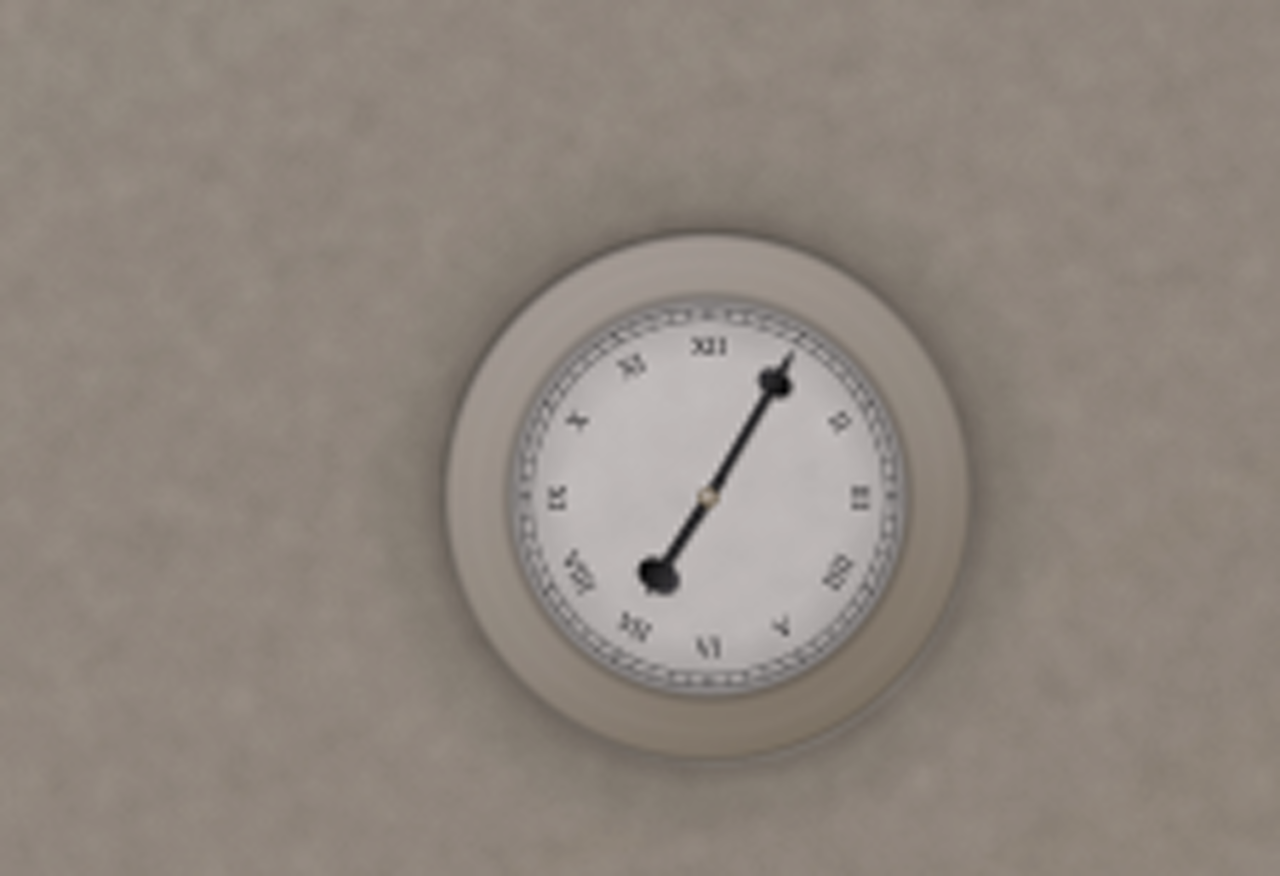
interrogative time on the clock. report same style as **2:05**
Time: **7:05**
